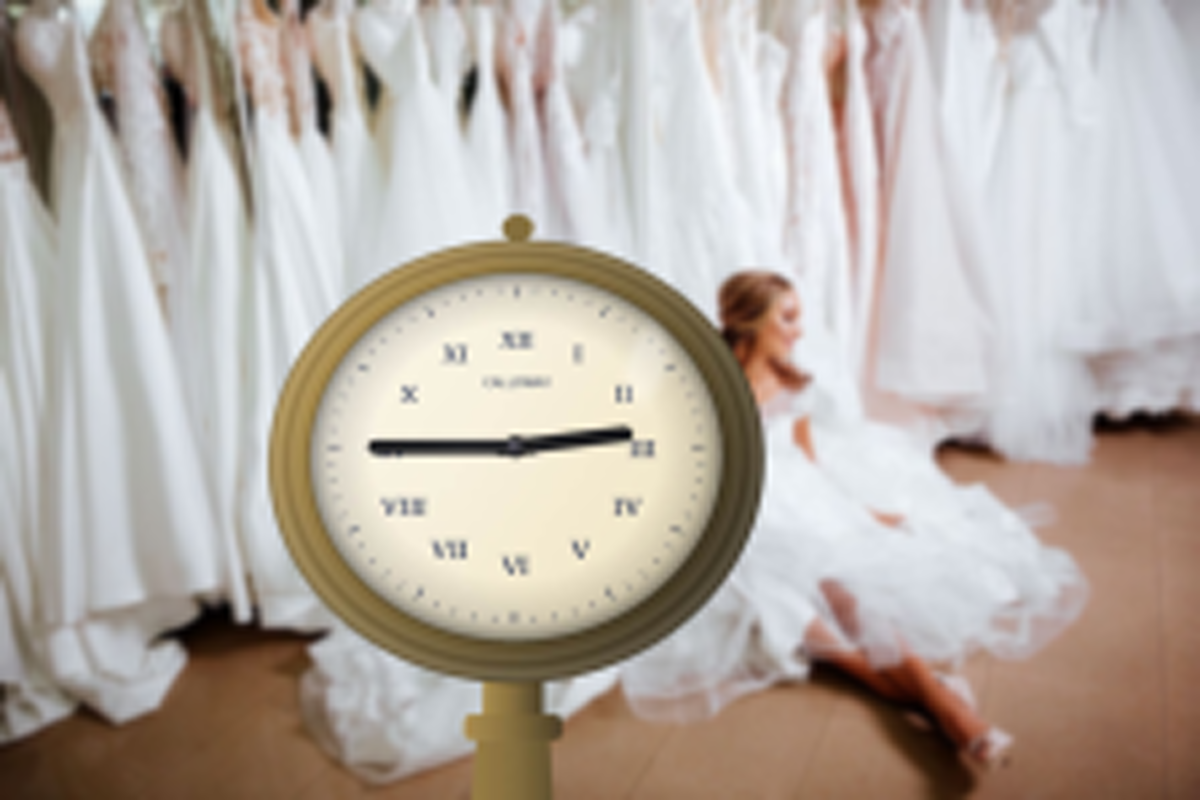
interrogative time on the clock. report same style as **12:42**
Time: **2:45**
